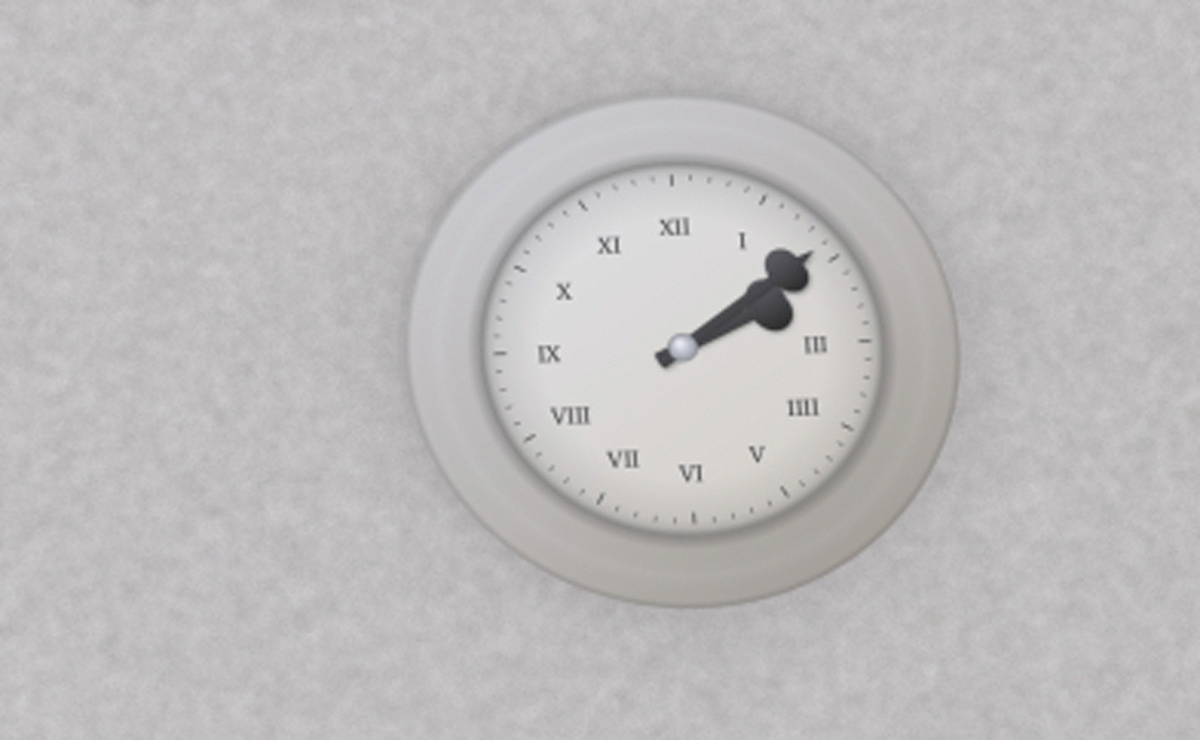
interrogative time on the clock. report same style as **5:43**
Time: **2:09**
